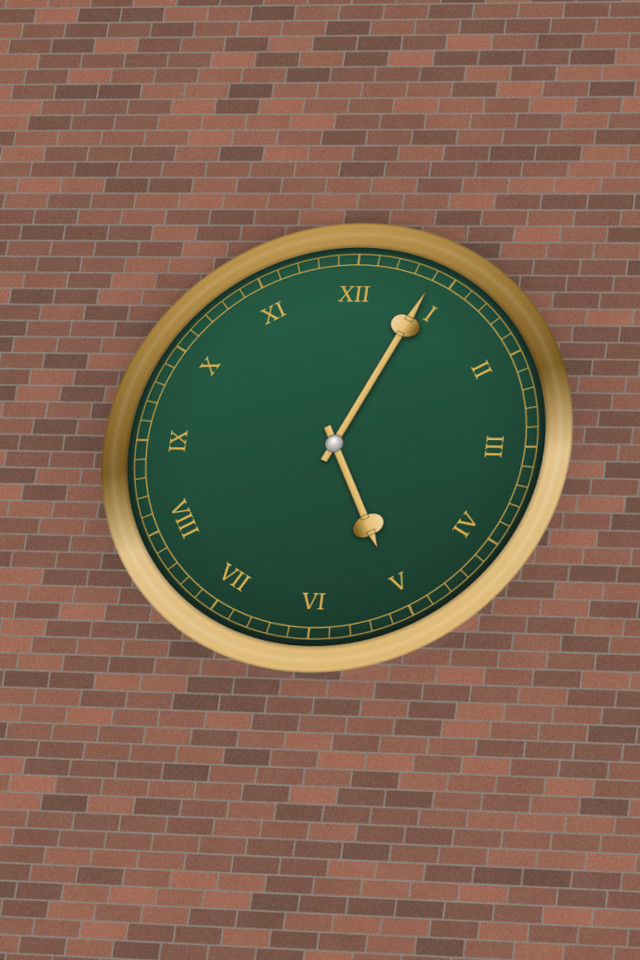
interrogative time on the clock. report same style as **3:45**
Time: **5:04**
